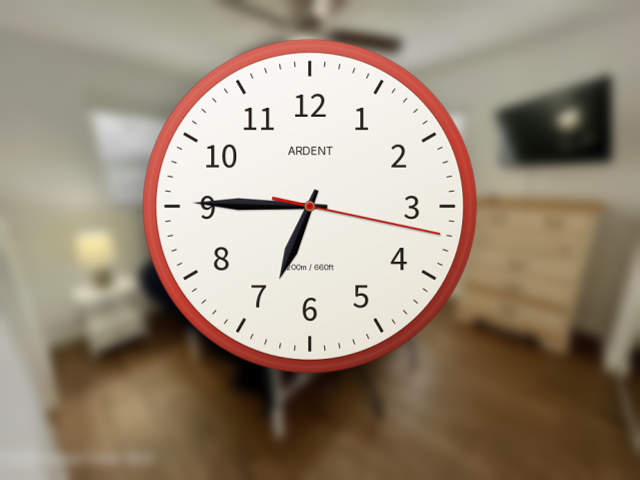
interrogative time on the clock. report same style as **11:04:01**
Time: **6:45:17**
